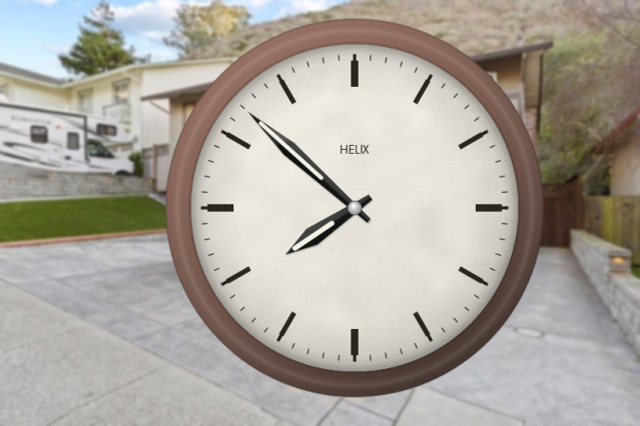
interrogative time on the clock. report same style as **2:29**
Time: **7:52**
